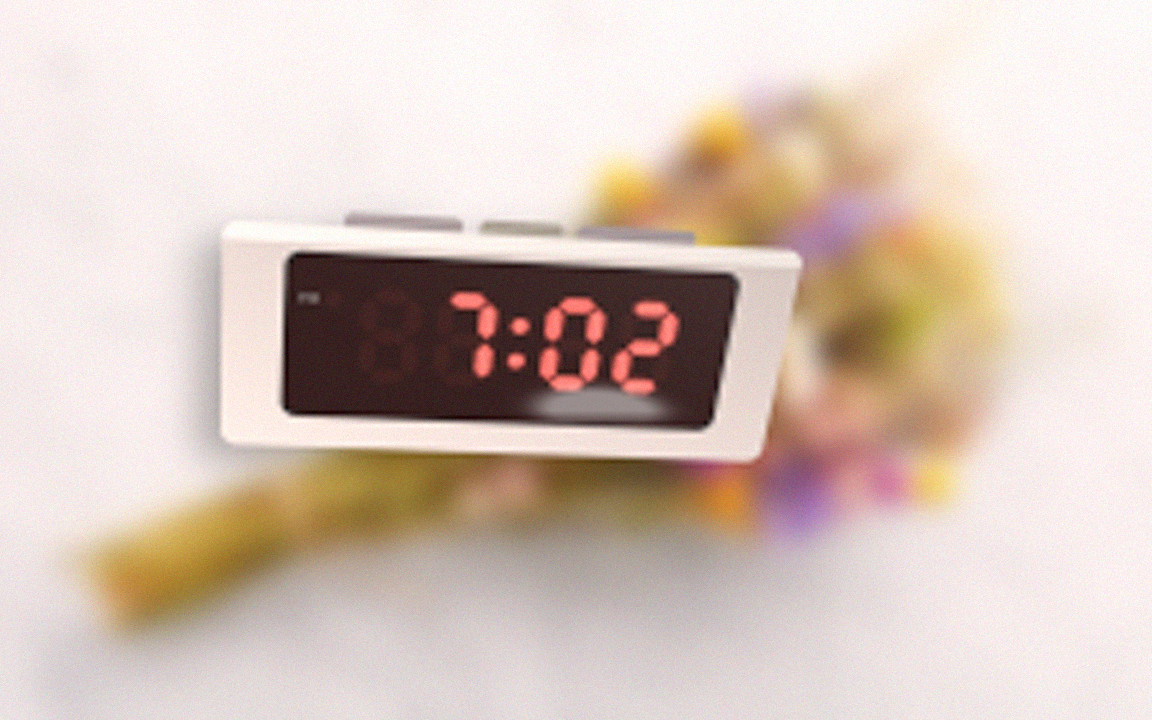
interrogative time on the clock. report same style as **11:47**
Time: **7:02**
